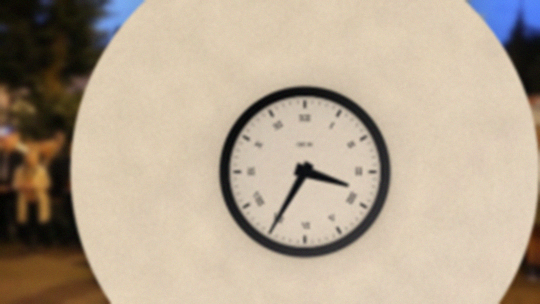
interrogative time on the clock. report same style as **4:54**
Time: **3:35**
